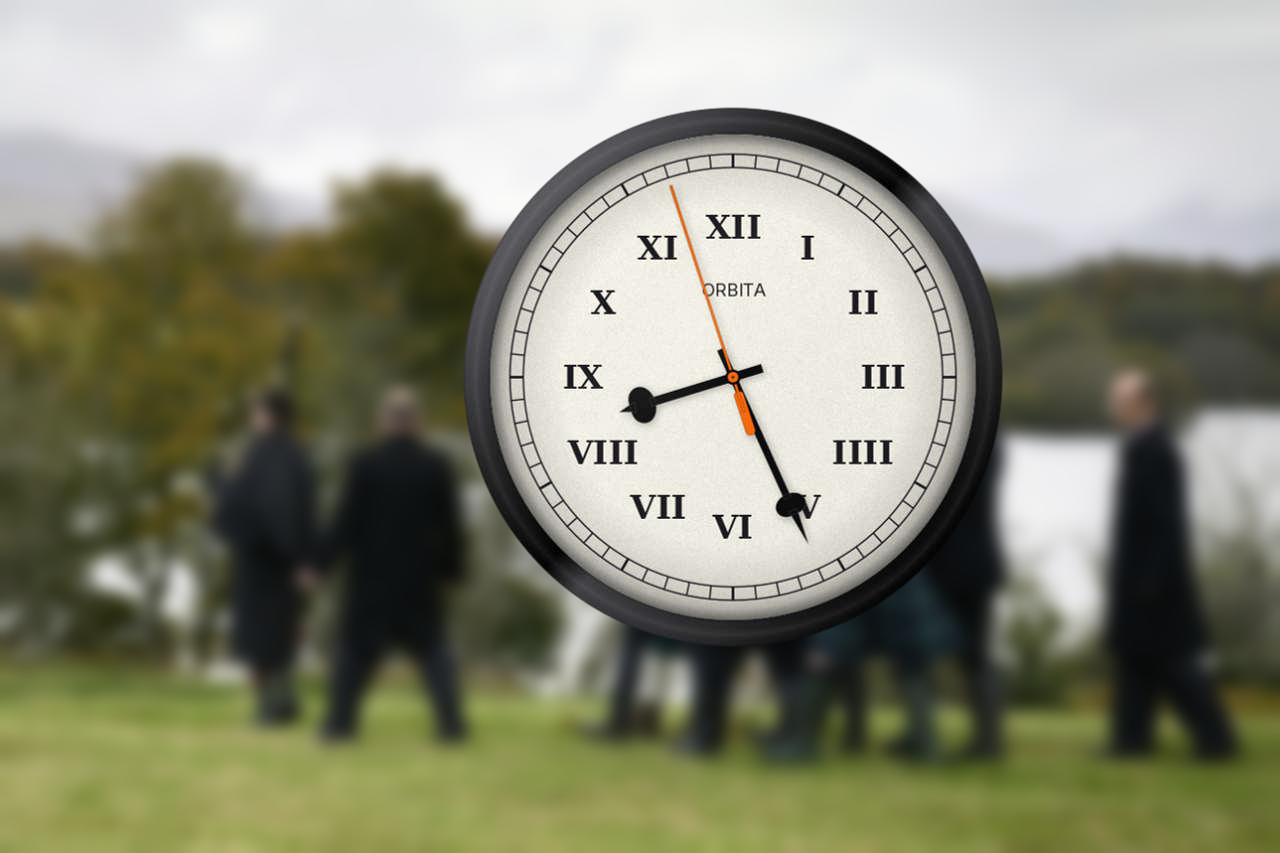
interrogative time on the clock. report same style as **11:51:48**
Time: **8:25:57**
